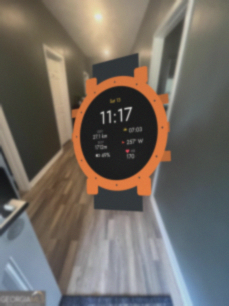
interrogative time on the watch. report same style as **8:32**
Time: **11:17**
